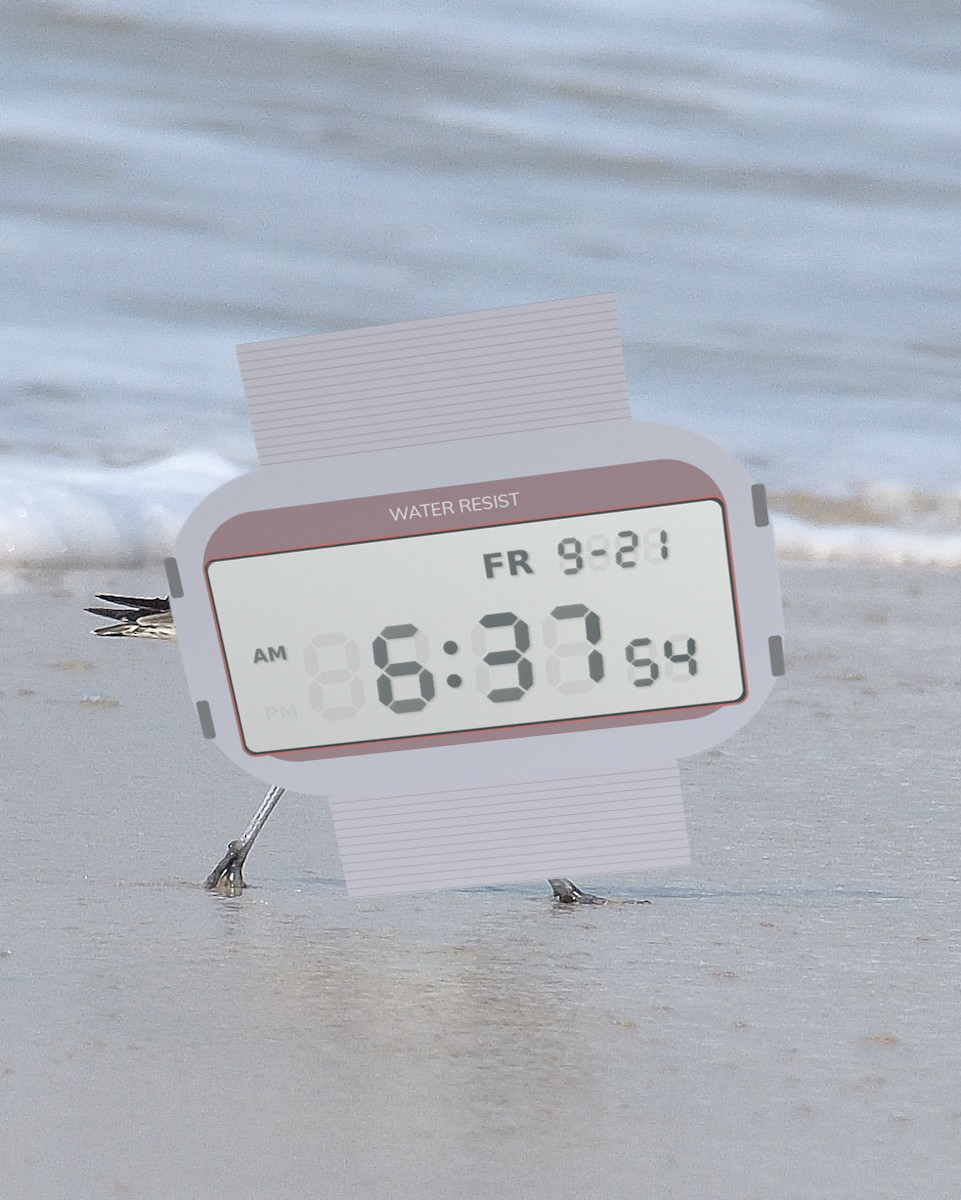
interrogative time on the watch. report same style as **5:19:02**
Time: **6:37:54**
